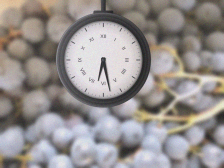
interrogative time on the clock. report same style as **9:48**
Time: **6:28**
